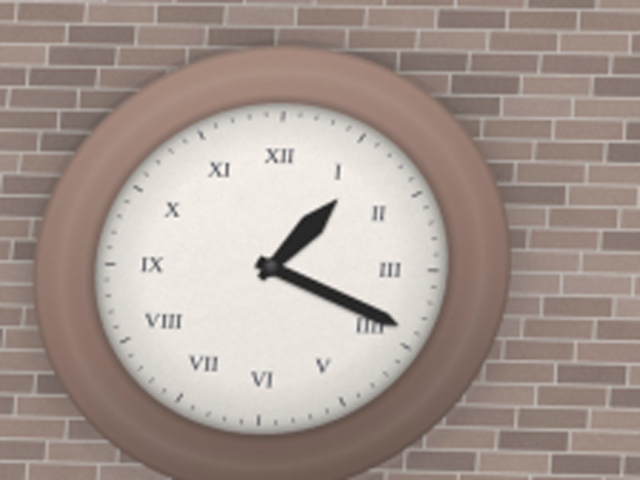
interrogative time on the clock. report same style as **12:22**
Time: **1:19**
